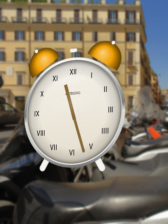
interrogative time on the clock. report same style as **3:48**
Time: **11:27**
